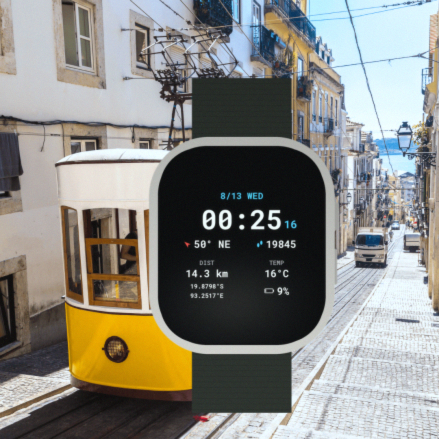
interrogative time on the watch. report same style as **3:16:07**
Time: **0:25:16**
